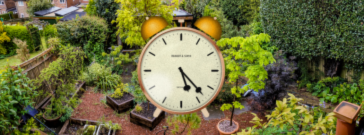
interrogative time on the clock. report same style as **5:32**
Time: **5:23**
